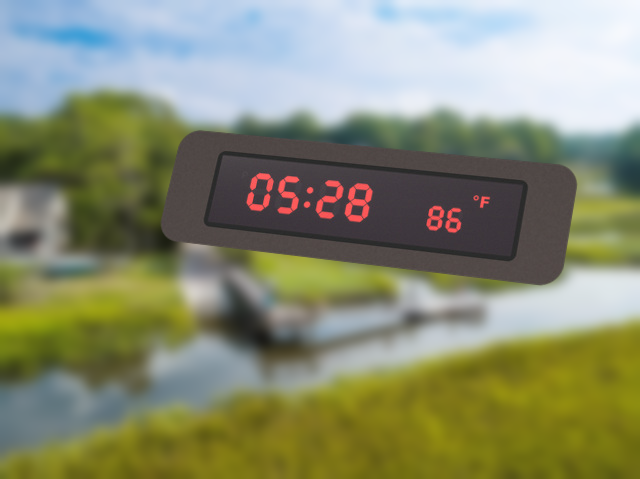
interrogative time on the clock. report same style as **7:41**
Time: **5:28**
